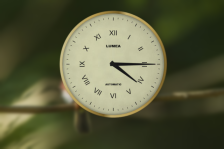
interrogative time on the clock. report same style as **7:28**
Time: **4:15**
